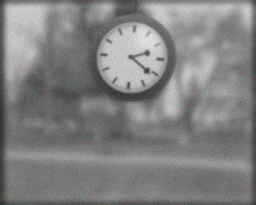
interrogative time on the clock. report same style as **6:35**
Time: **2:21**
